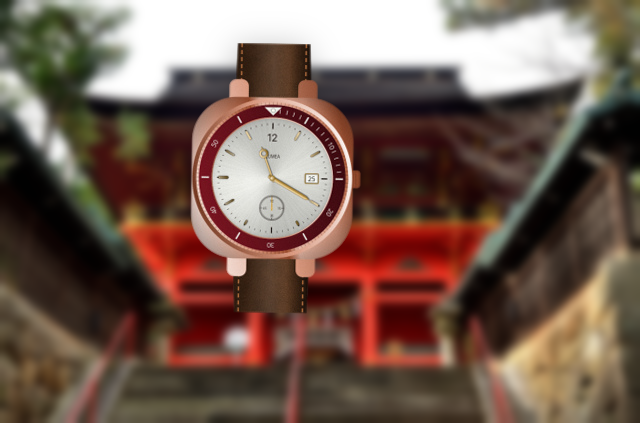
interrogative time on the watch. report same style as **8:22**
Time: **11:20**
